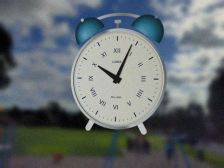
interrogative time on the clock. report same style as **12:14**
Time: **10:04**
